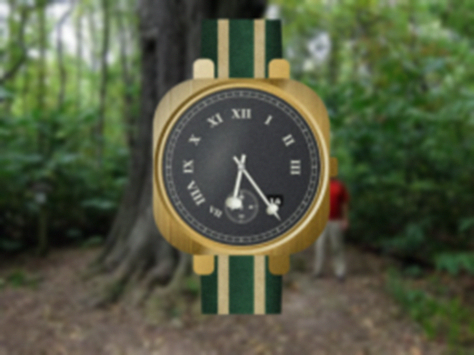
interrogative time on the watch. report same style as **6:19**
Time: **6:24**
